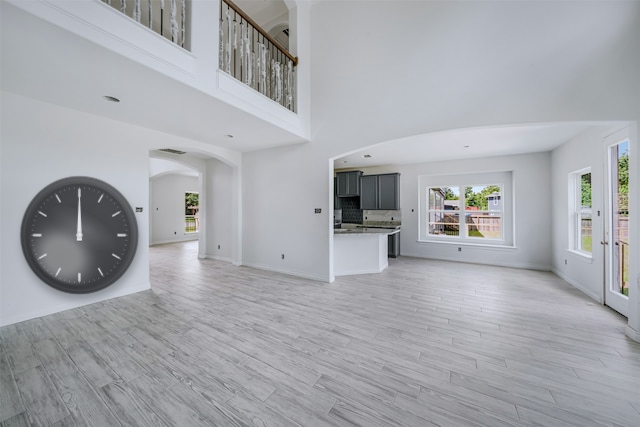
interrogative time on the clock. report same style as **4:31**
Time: **12:00**
